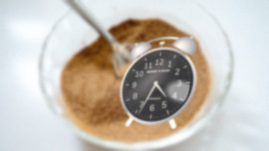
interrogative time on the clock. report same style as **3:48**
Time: **4:34**
